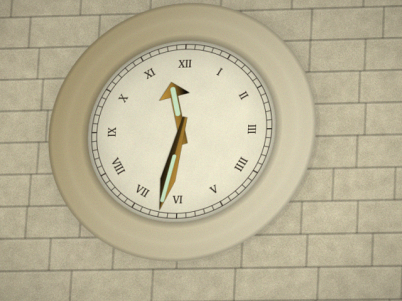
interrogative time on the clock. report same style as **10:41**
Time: **11:32**
